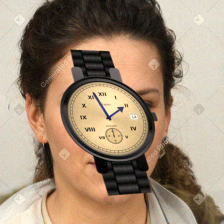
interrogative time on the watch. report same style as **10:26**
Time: **1:57**
